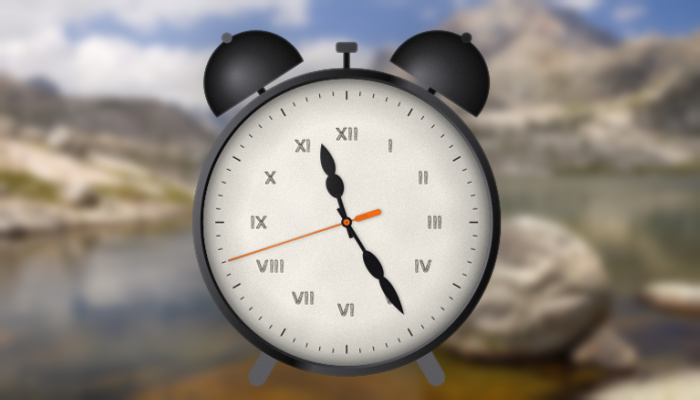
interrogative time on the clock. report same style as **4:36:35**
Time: **11:24:42**
